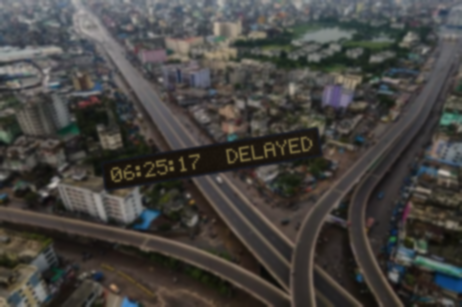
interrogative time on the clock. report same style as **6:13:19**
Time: **6:25:17**
